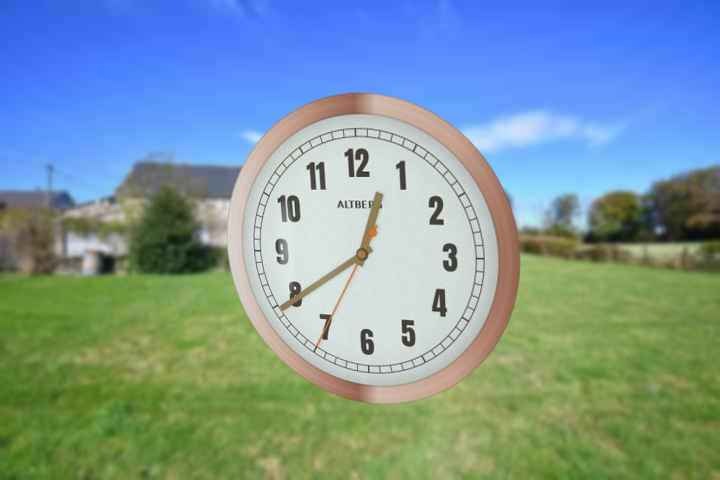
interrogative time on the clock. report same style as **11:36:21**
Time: **12:39:35**
